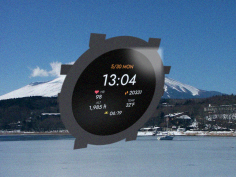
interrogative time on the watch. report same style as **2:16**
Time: **13:04**
